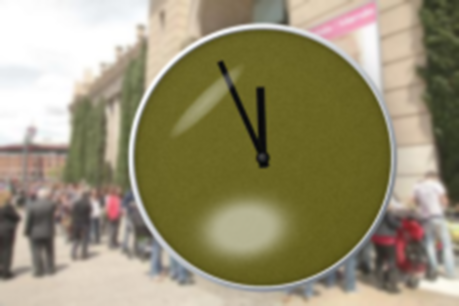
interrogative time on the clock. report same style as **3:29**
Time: **11:56**
